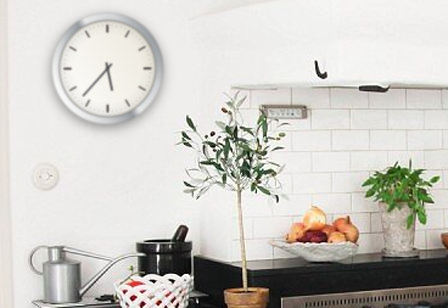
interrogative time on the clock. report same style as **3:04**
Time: **5:37**
